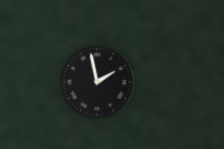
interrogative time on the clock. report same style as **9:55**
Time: **1:58**
